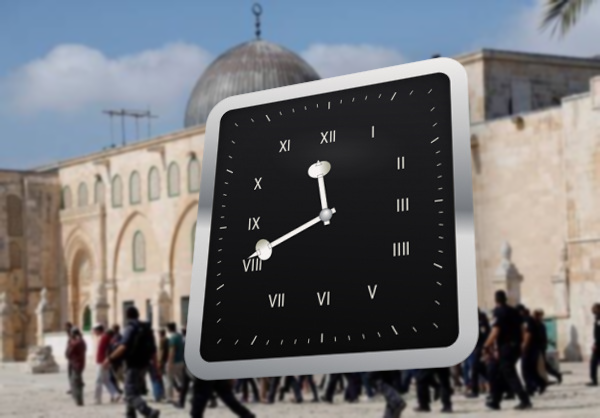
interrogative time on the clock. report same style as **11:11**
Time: **11:41**
